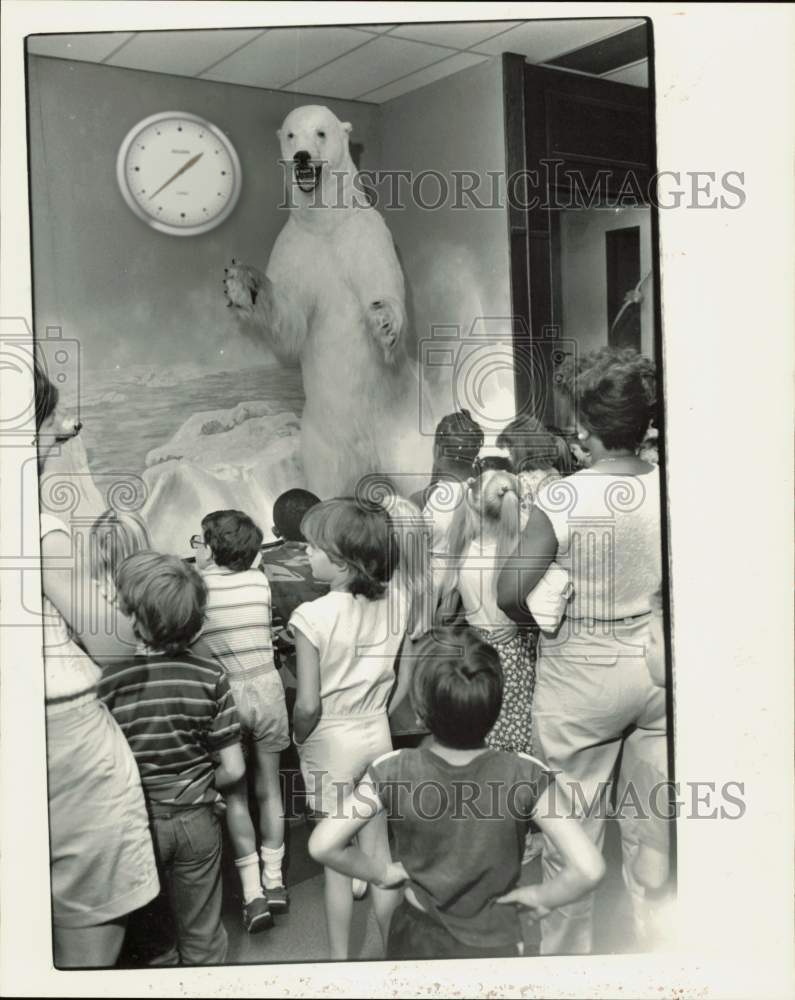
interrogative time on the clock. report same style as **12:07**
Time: **1:38**
